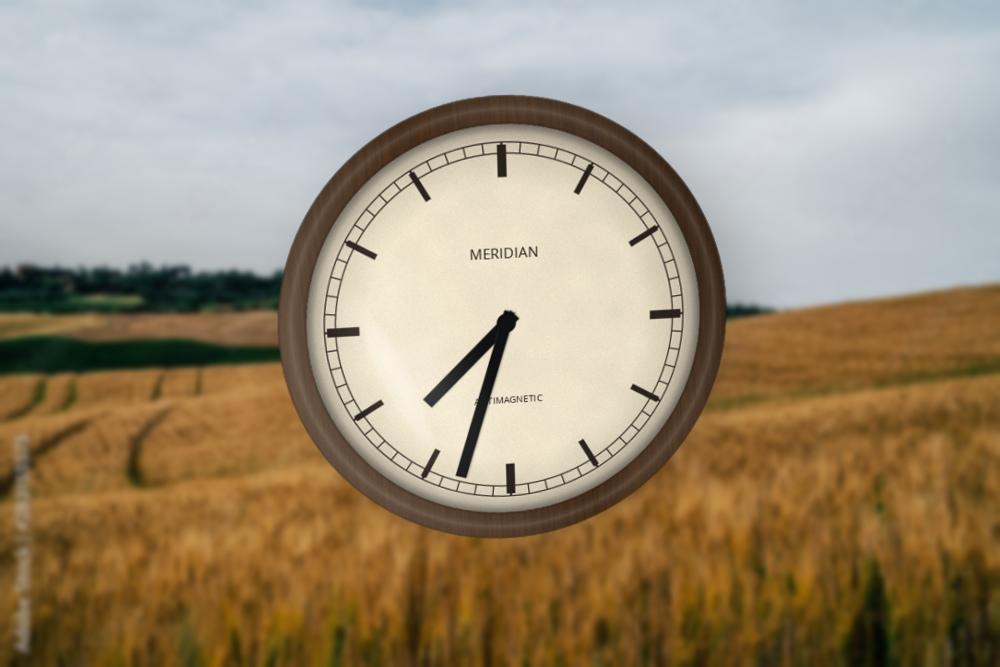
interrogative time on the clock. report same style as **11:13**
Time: **7:33**
